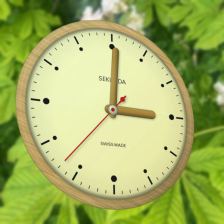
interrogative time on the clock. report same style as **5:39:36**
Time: **3:00:37**
